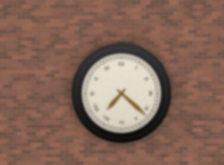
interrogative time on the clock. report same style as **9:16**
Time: **7:22**
